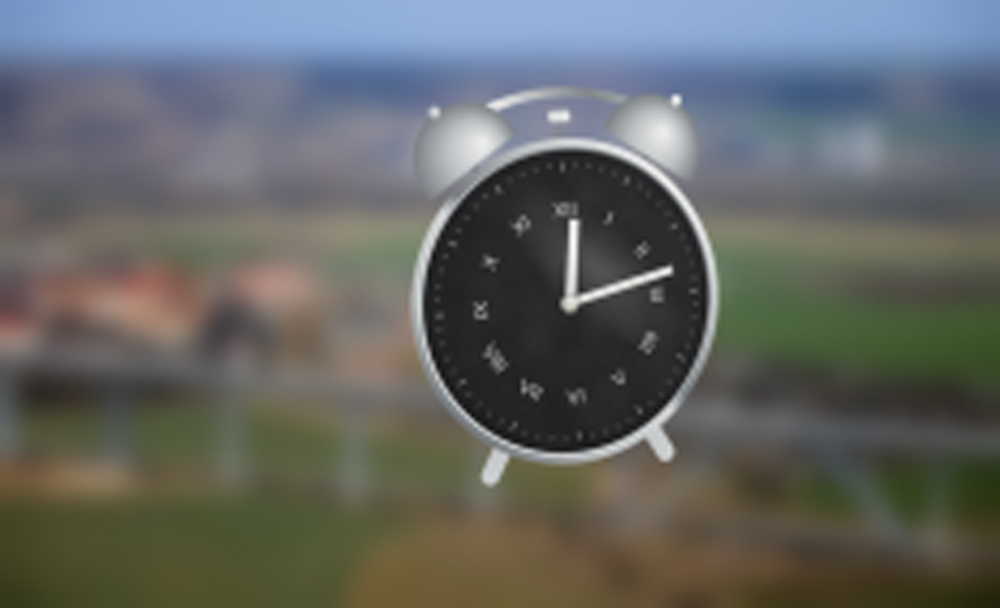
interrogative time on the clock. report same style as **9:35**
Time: **12:13**
